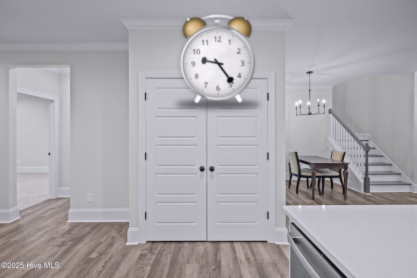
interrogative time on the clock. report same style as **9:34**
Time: **9:24**
